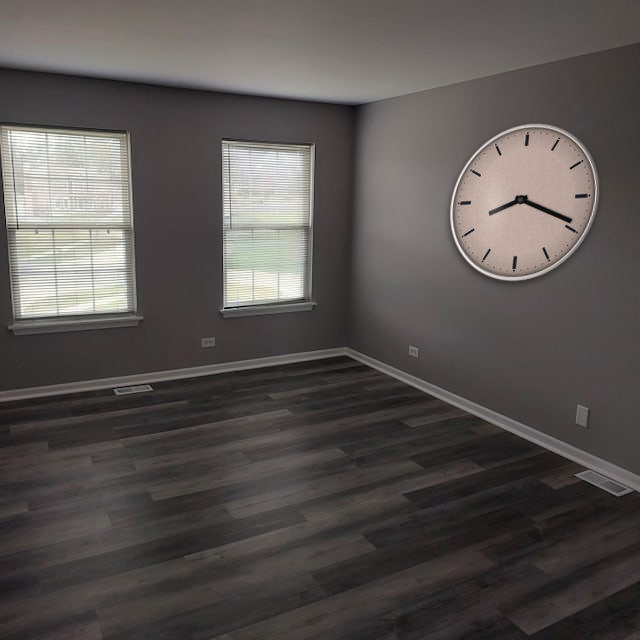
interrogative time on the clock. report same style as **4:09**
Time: **8:19**
